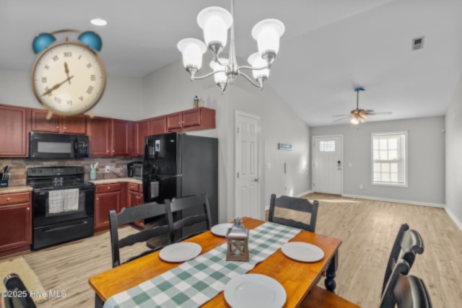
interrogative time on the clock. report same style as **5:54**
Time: **11:40**
